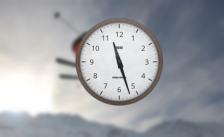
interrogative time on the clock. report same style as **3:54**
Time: **11:27**
